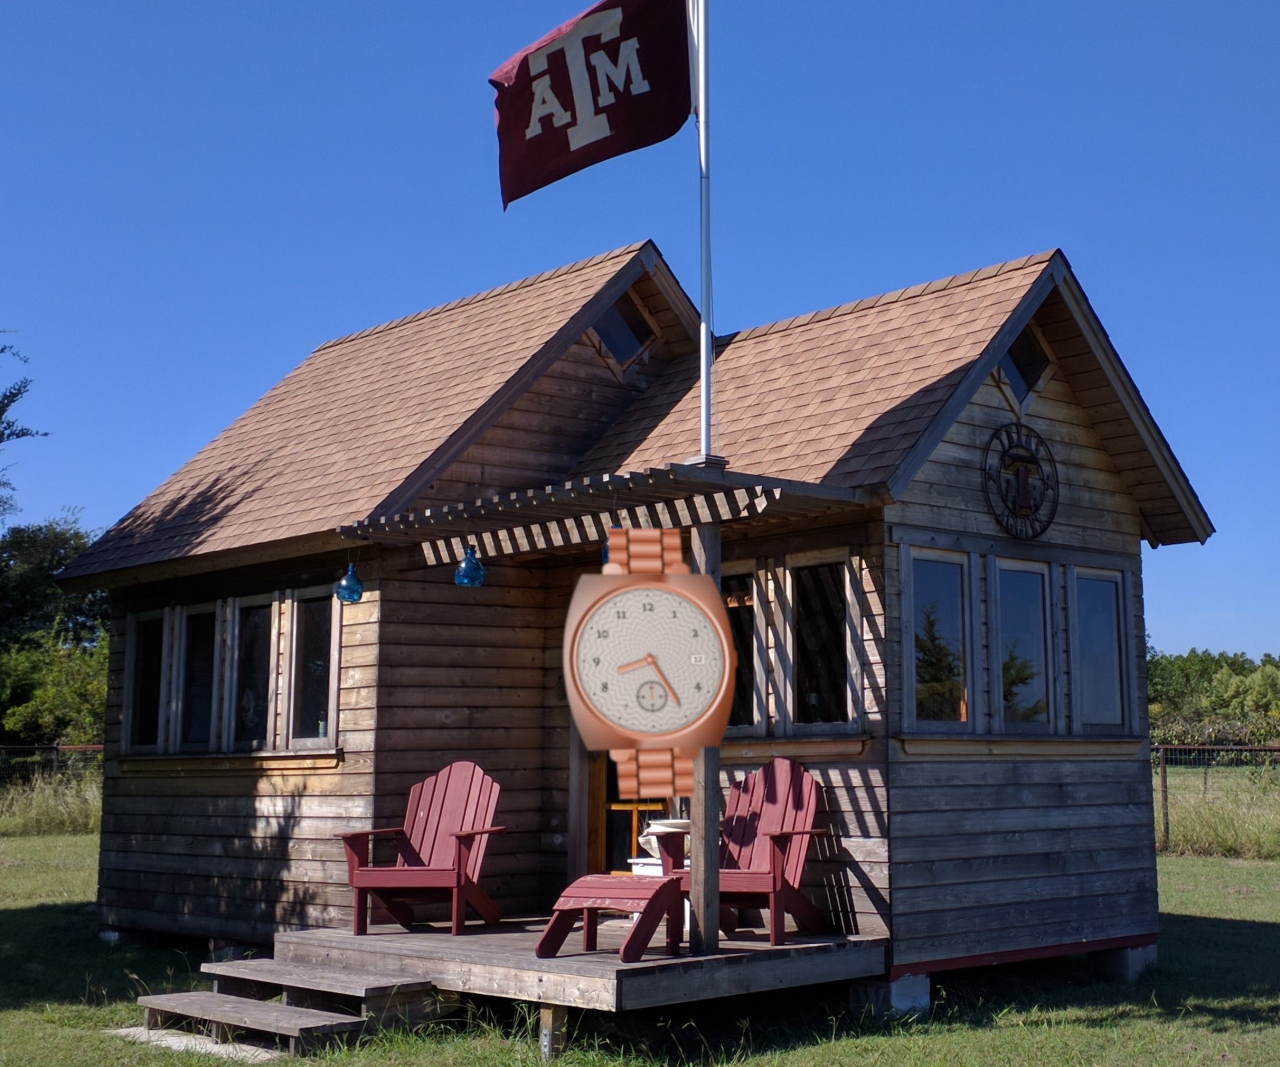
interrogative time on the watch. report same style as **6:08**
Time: **8:25**
